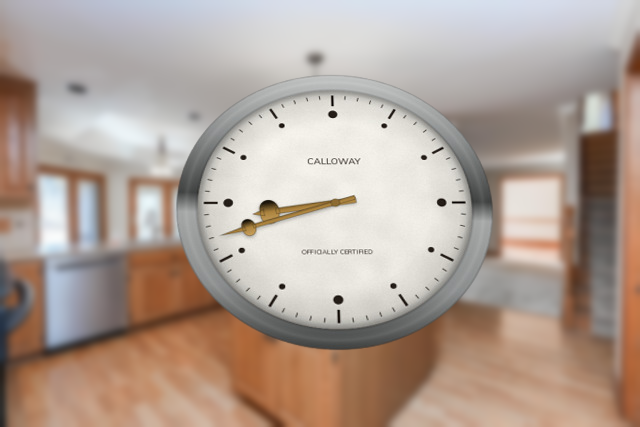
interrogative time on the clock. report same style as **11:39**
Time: **8:42**
